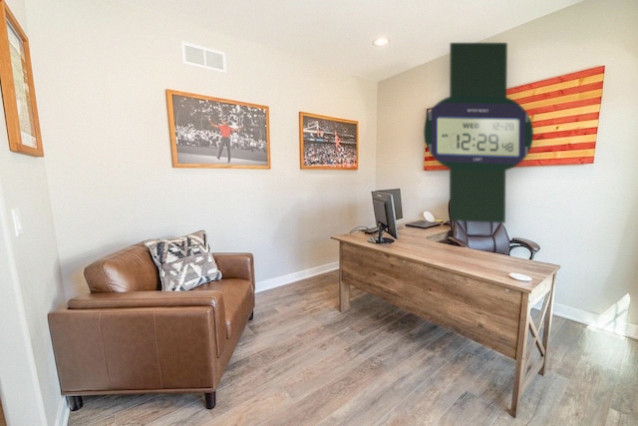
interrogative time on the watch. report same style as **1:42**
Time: **12:29**
